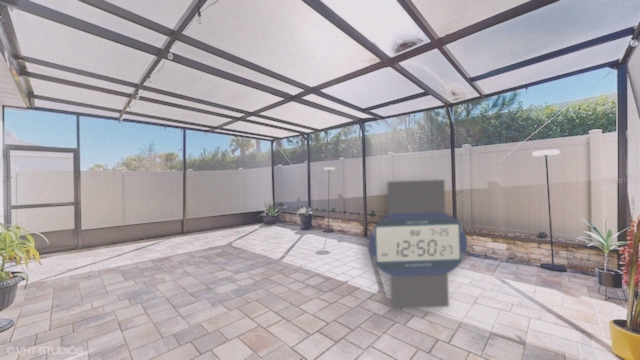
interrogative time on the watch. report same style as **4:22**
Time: **12:50**
